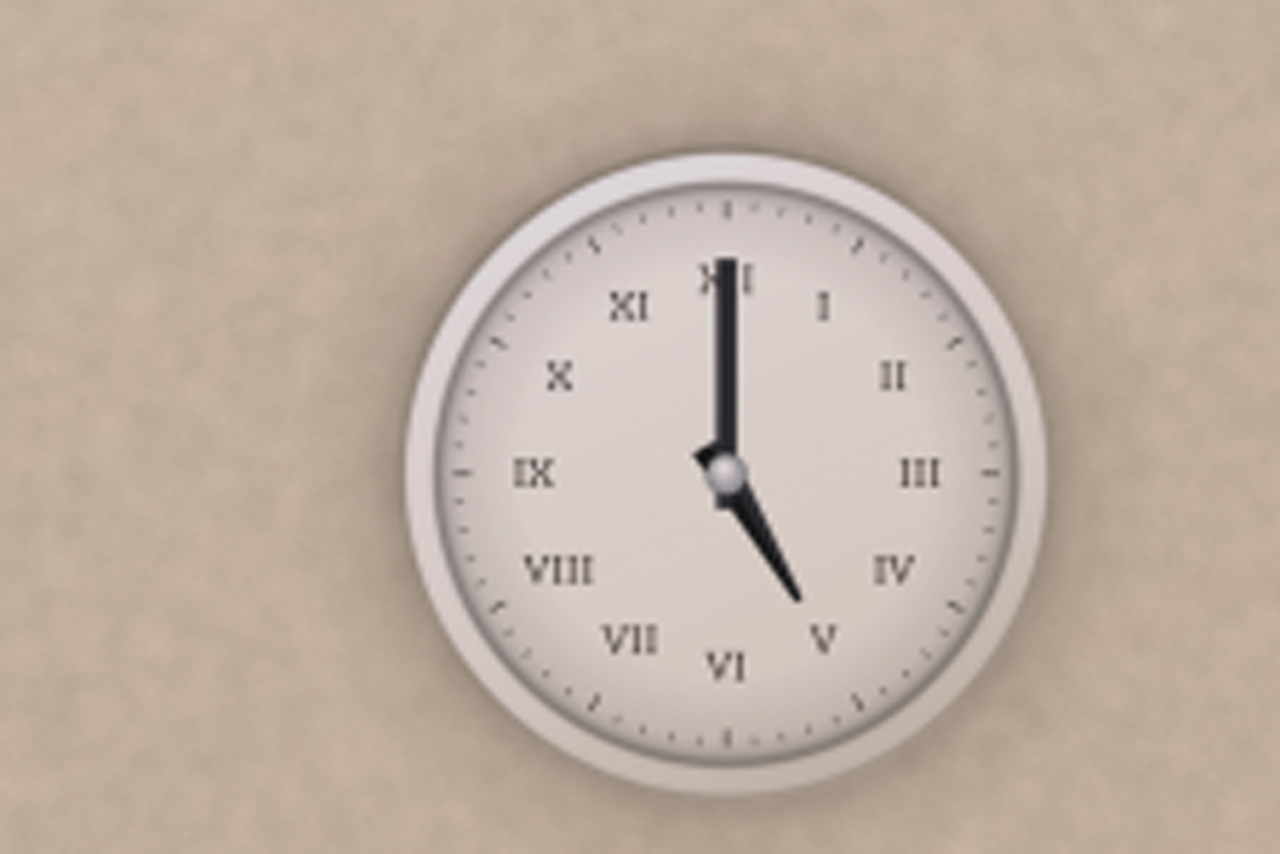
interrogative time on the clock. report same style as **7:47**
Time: **5:00**
